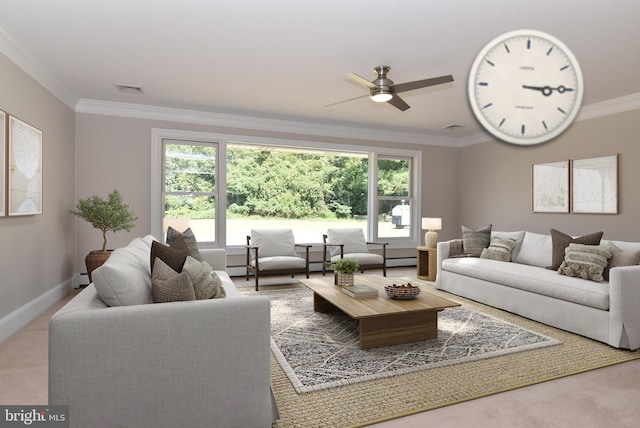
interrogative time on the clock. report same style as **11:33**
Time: **3:15**
